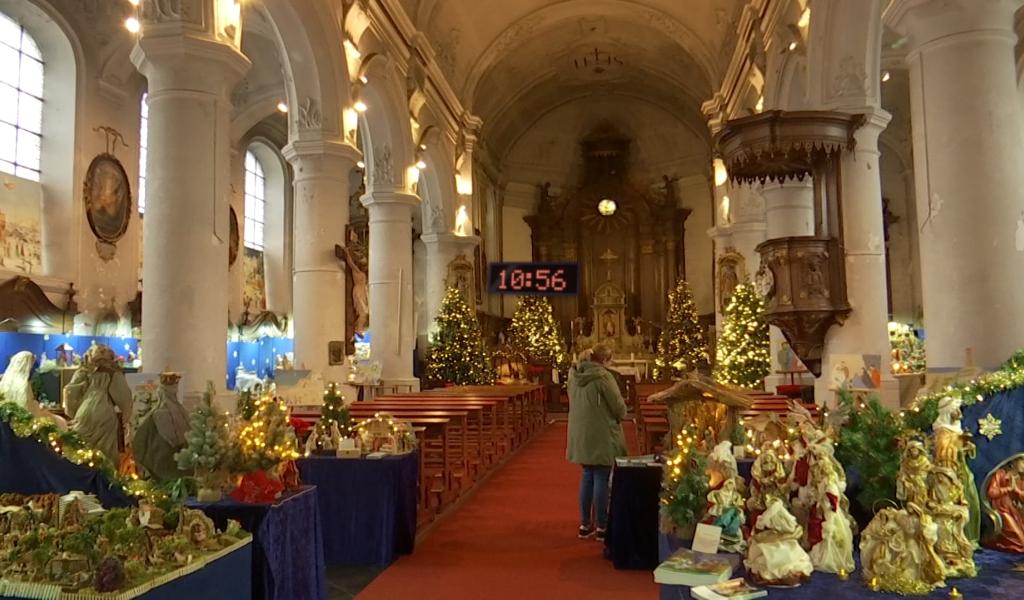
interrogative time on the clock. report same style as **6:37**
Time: **10:56**
